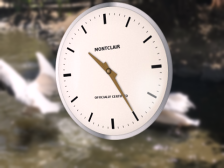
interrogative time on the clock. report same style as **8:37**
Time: **10:25**
